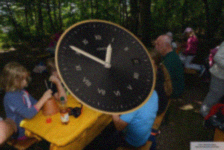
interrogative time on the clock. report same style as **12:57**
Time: **12:51**
